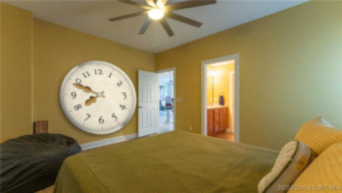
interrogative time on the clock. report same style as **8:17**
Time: **7:49**
